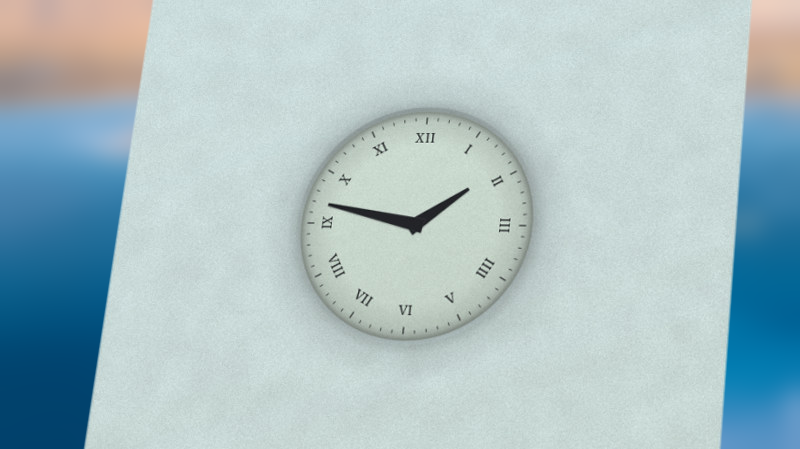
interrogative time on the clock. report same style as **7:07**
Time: **1:47**
